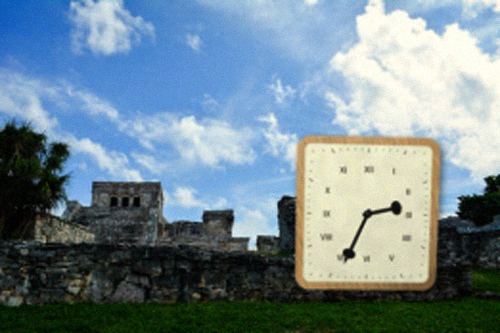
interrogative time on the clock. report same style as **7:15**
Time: **2:34**
